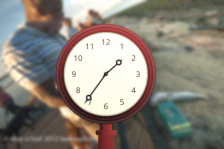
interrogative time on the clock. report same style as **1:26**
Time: **1:36**
